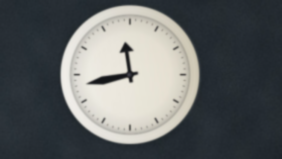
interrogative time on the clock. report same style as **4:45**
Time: **11:43**
